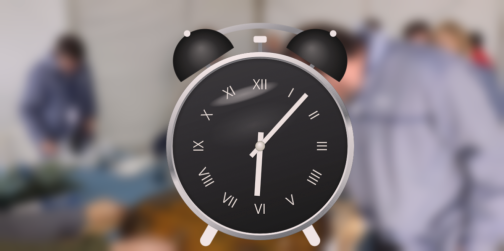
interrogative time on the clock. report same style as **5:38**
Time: **6:07**
